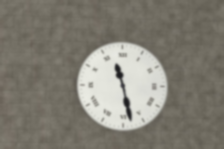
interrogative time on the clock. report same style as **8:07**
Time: **11:28**
